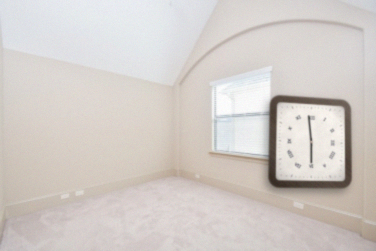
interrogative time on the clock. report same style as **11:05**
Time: **5:59**
